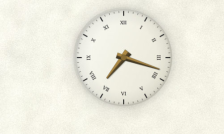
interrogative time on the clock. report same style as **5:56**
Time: **7:18**
